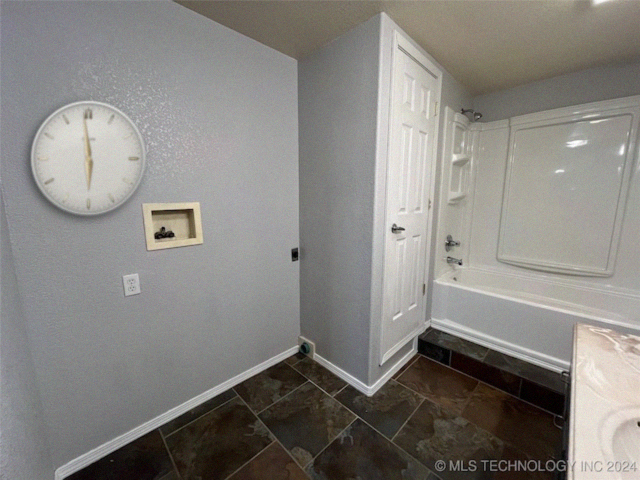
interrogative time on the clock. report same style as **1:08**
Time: **5:59**
